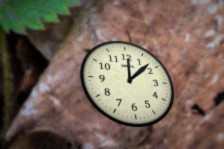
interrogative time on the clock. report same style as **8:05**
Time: **12:08**
